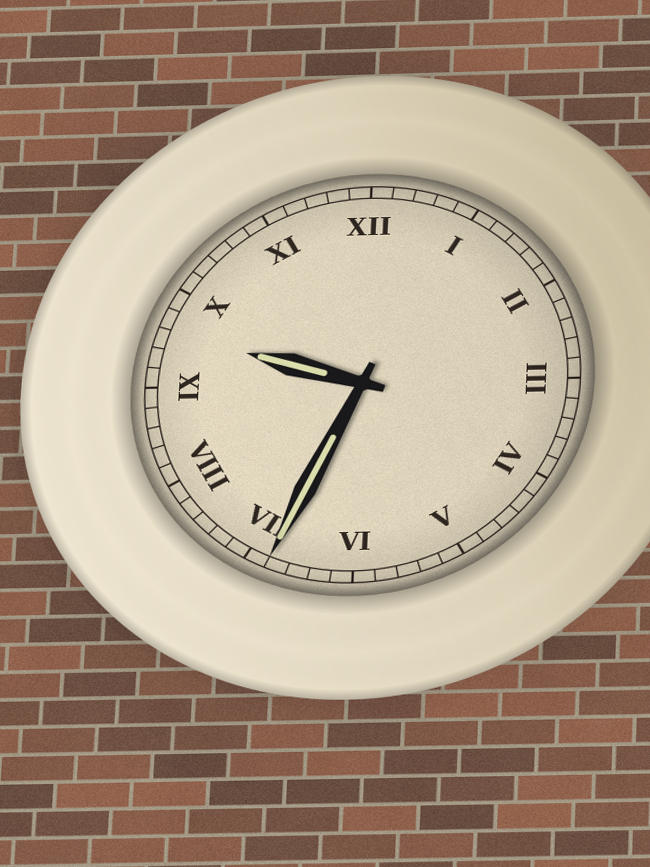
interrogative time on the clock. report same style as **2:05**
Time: **9:34**
